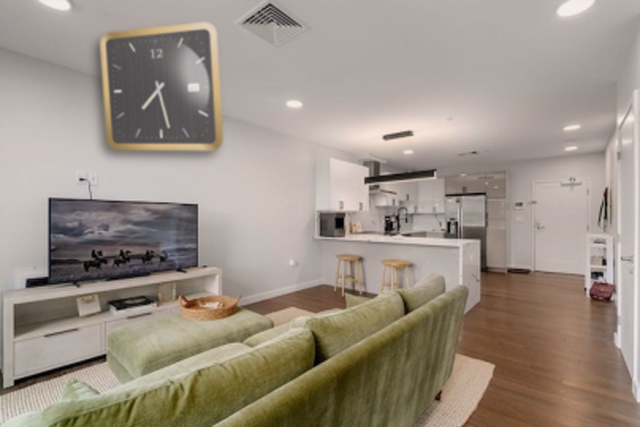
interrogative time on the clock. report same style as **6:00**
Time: **7:28**
